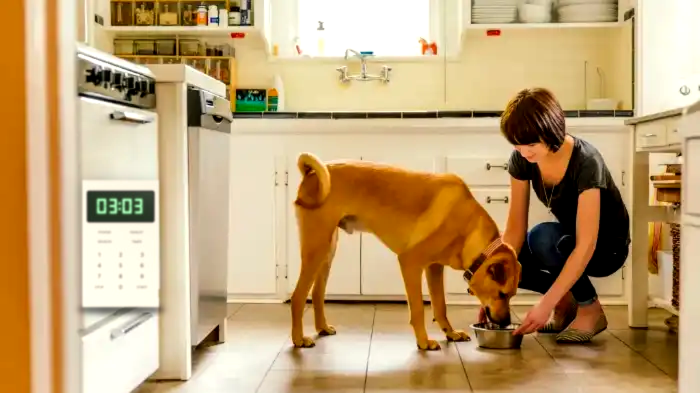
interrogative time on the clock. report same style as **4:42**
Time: **3:03**
